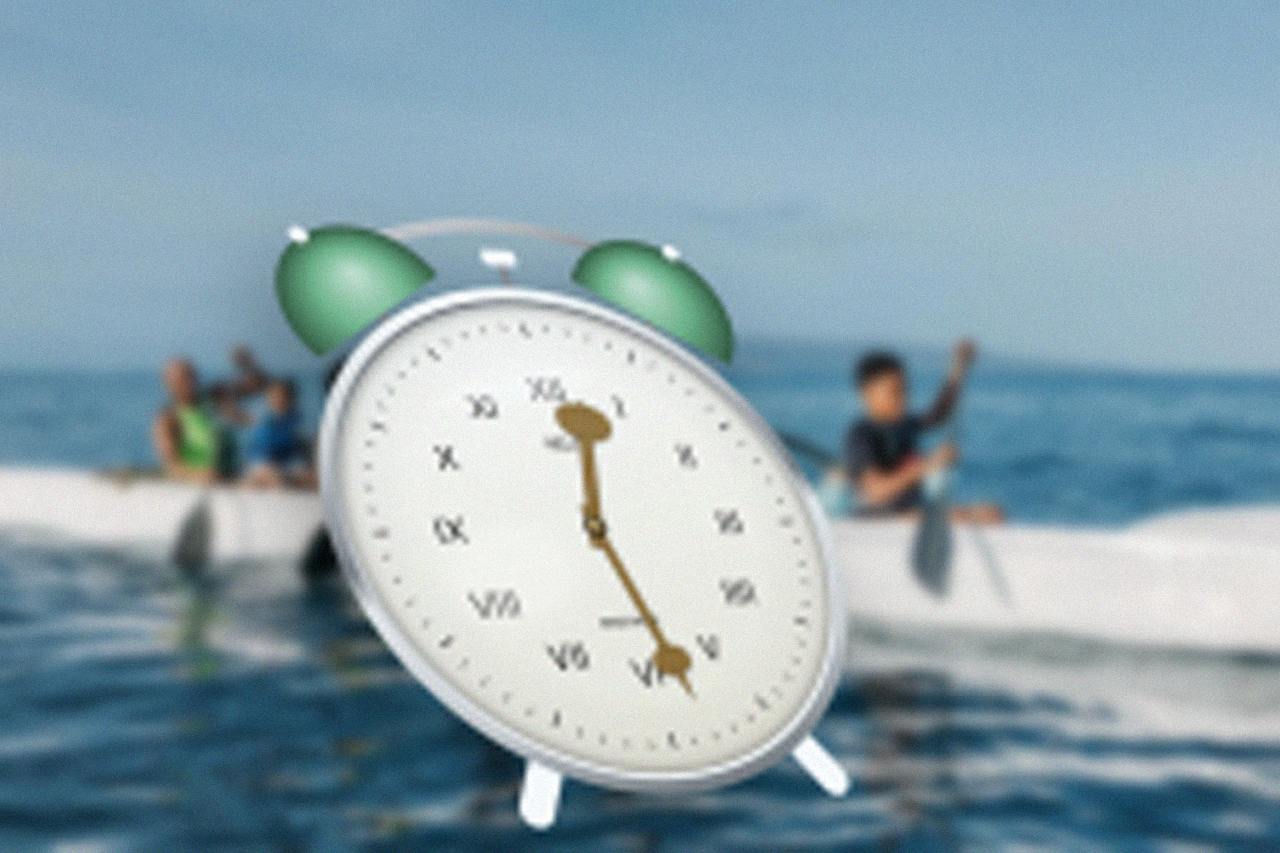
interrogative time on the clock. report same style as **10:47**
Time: **12:28**
